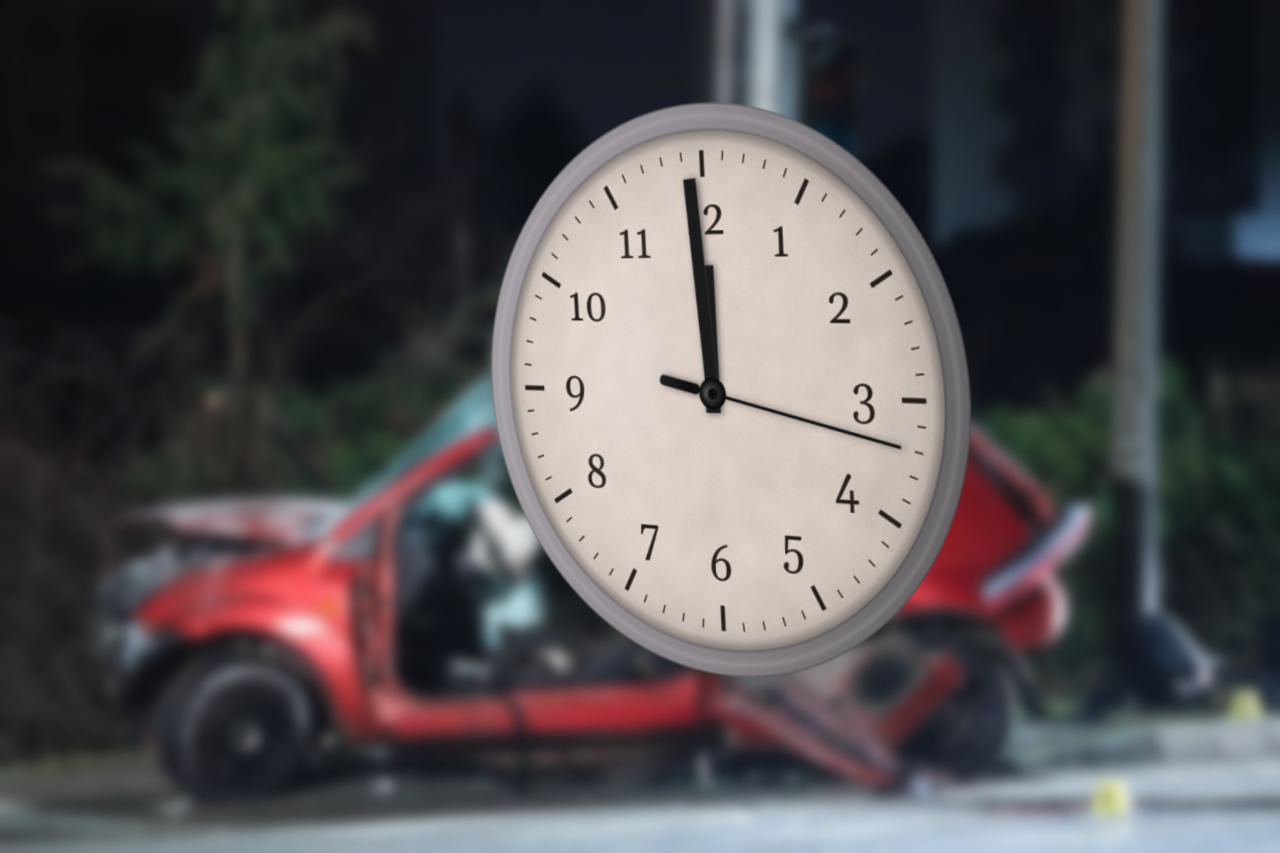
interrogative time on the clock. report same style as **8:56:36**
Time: **11:59:17**
